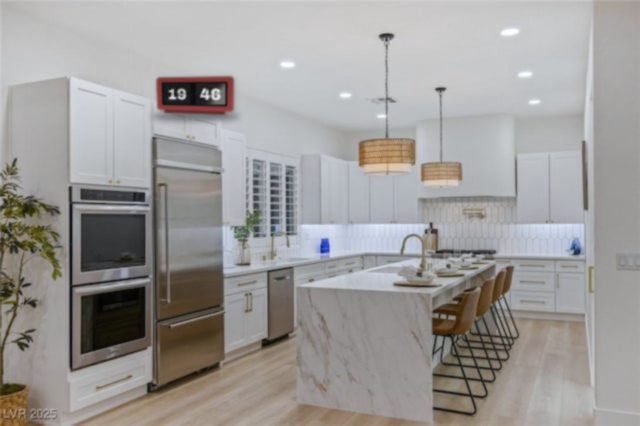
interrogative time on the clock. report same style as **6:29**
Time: **19:46**
